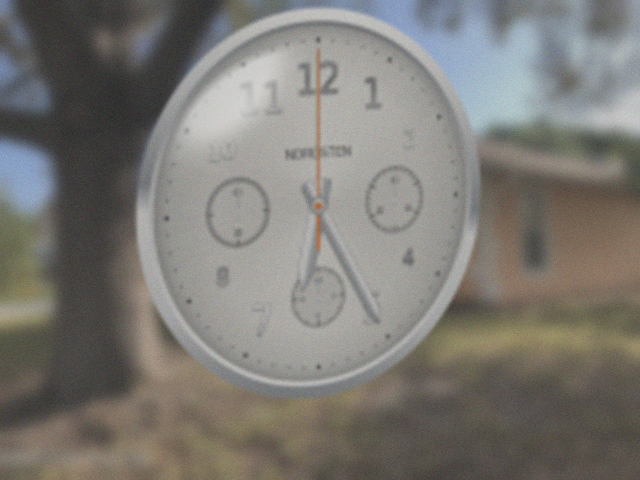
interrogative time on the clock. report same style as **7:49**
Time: **6:25**
